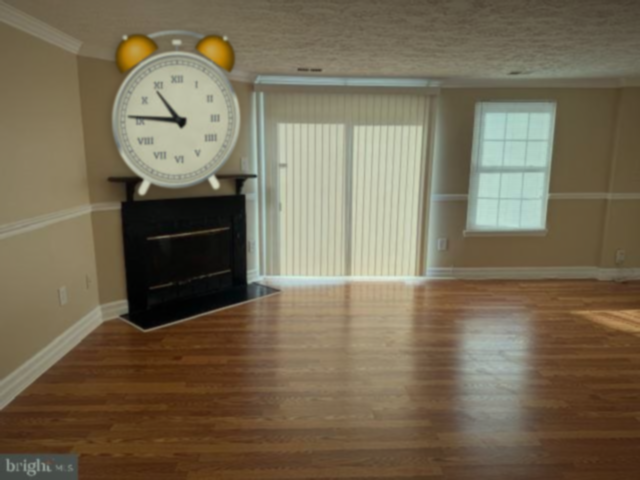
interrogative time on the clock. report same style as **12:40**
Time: **10:46**
